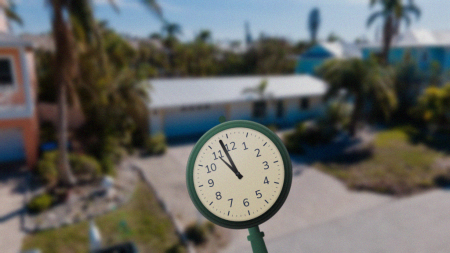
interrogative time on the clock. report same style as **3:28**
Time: **10:58**
